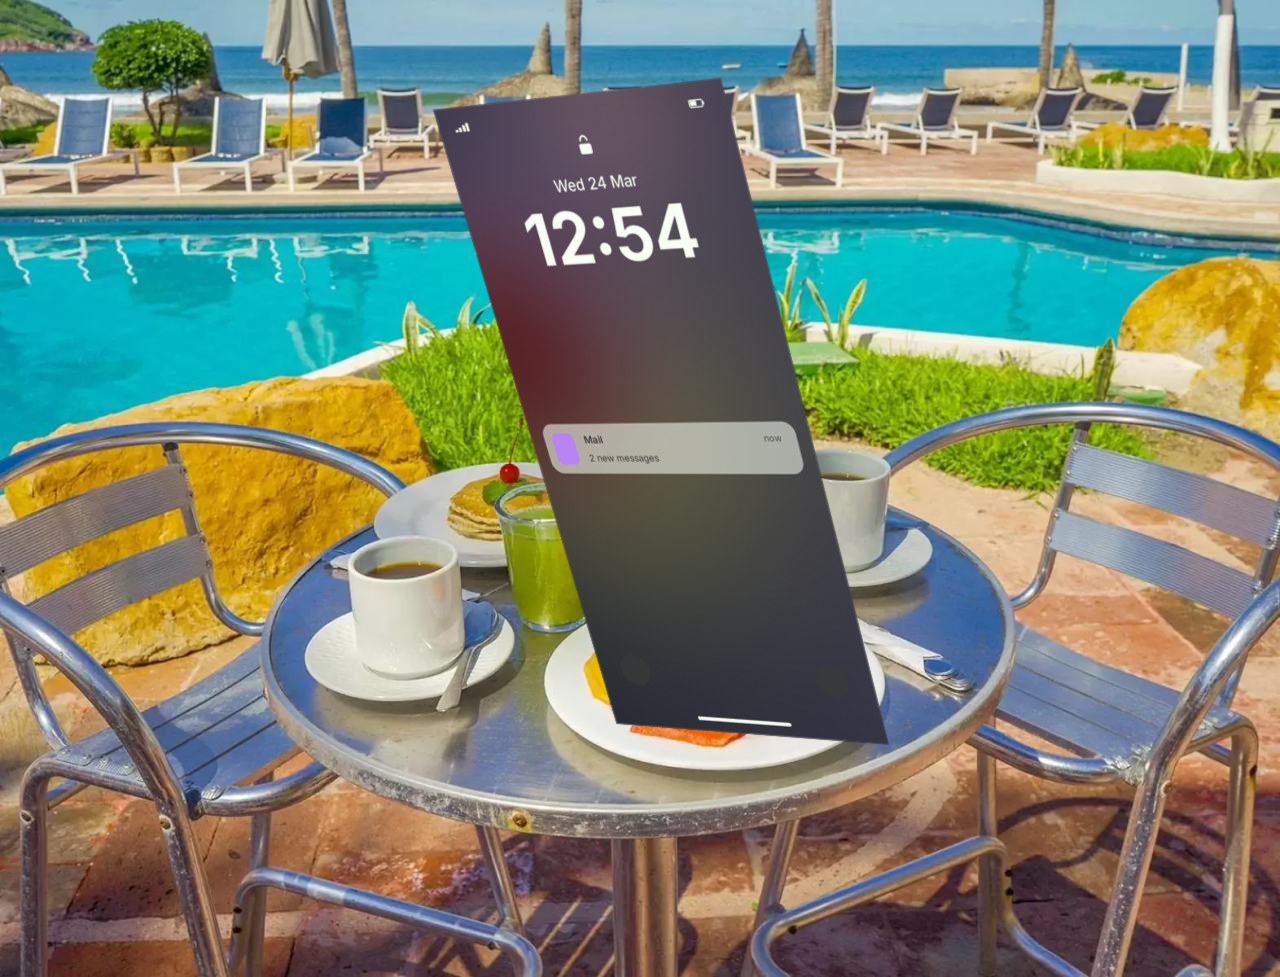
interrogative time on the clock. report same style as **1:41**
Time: **12:54**
